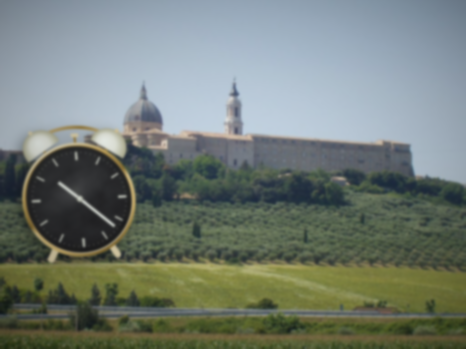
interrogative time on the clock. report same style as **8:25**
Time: **10:22**
